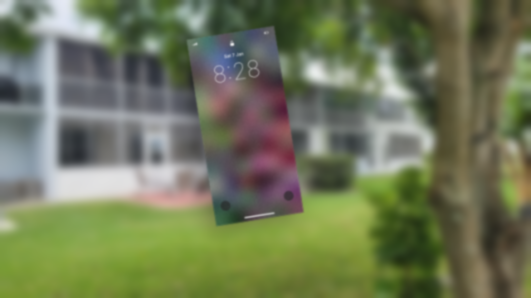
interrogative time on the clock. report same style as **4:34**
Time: **8:28**
